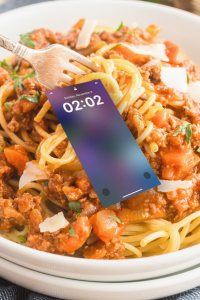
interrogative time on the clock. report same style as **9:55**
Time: **2:02**
